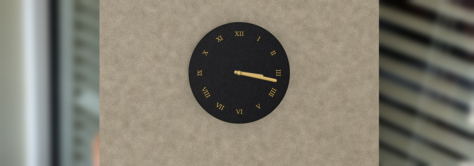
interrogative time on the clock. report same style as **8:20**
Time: **3:17**
